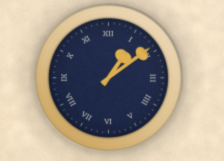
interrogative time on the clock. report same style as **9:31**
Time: **1:09**
